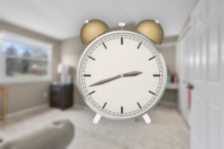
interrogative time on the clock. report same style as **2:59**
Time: **2:42**
